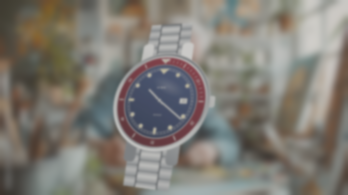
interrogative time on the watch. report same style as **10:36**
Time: **10:21**
